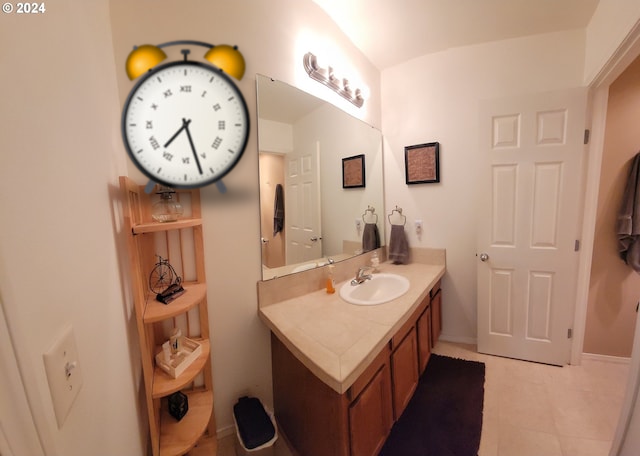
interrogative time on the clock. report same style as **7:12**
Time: **7:27**
